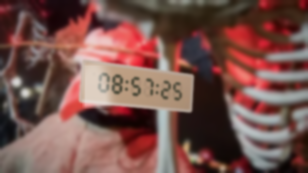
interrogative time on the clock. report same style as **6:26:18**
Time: **8:57:25**
